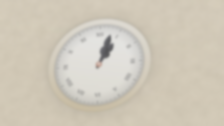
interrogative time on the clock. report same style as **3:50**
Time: **1:03**
